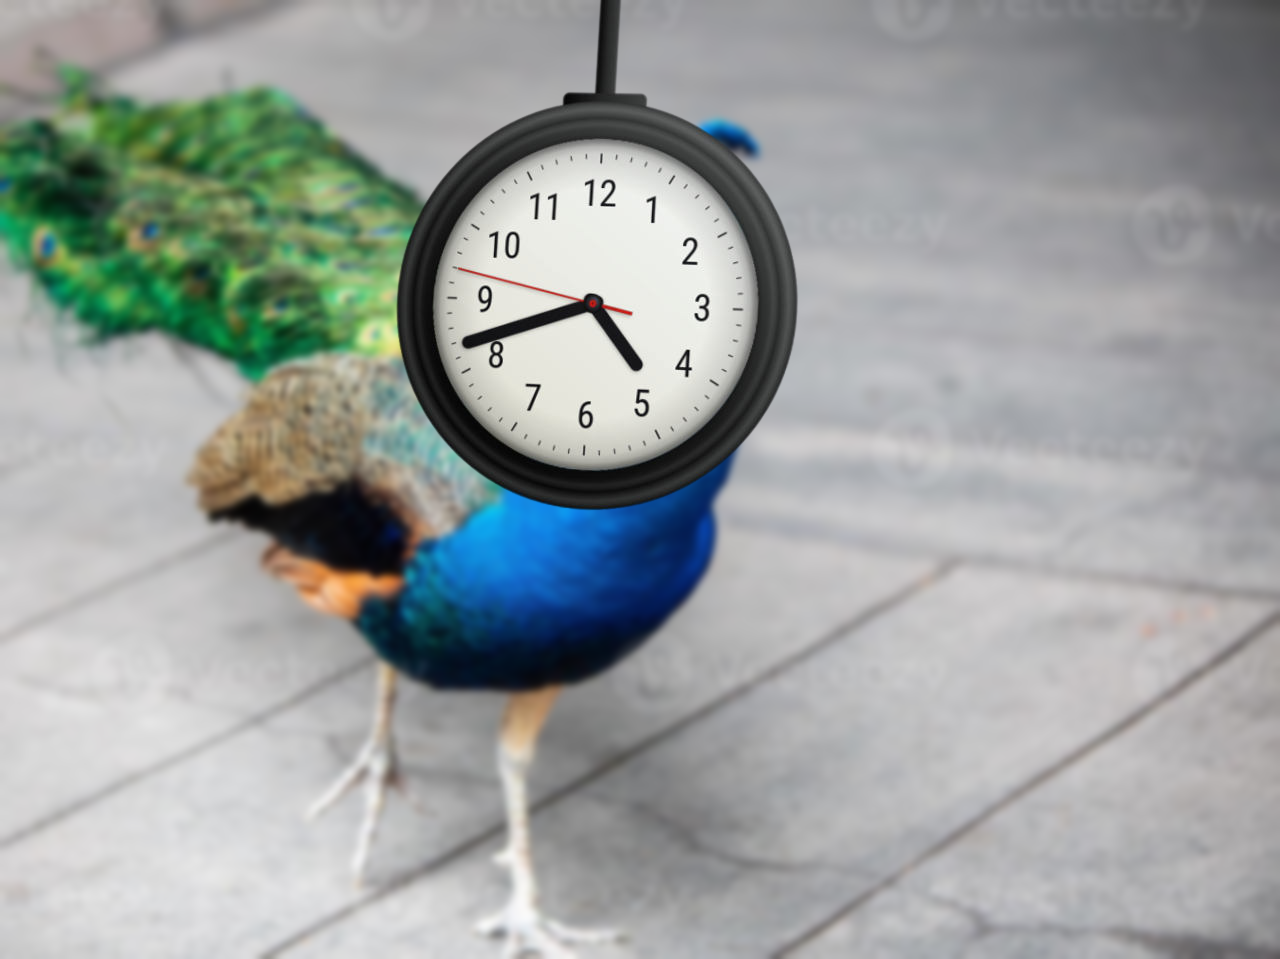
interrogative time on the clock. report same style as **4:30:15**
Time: **4:41:47**
